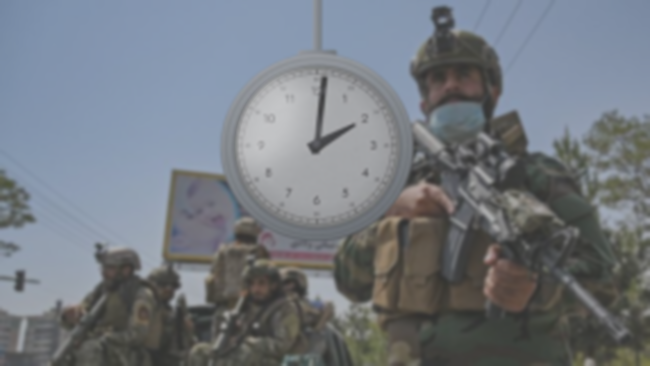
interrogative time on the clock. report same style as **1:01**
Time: **2:01**
